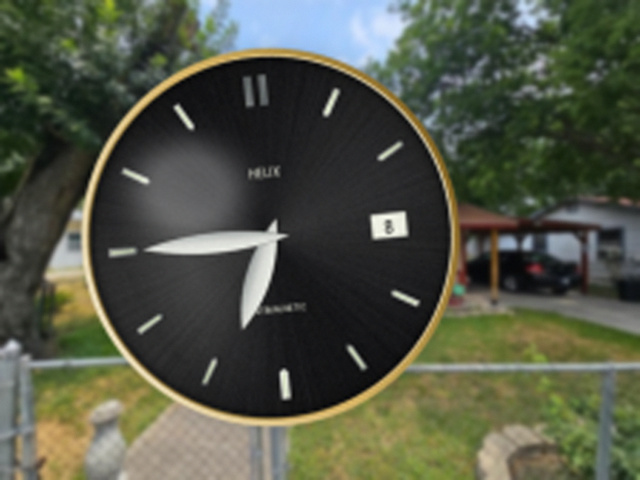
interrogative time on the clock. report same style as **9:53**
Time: **6:45**
